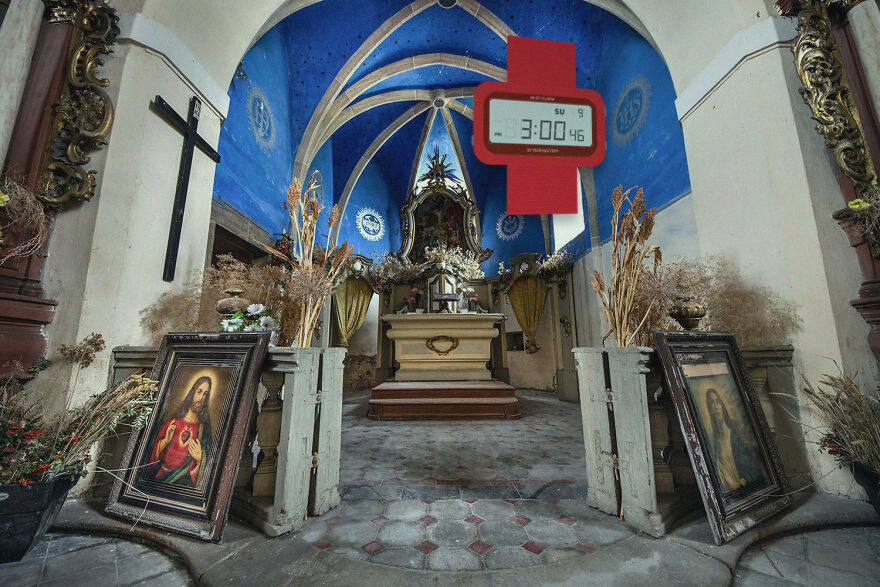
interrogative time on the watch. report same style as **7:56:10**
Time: **3:00:46**
